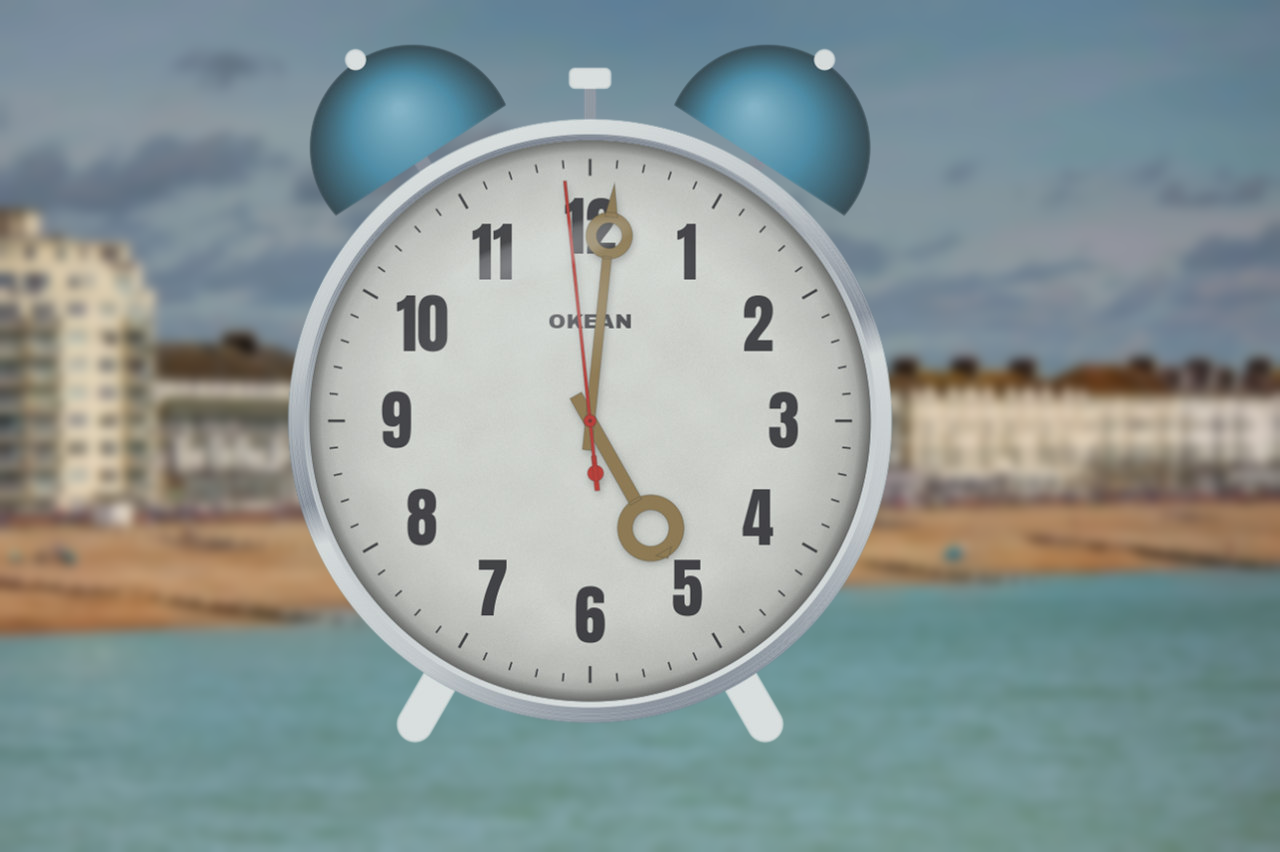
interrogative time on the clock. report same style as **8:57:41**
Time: **5:00:59**
